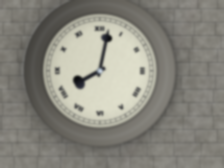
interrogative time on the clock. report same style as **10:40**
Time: **8:02**
